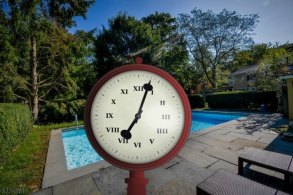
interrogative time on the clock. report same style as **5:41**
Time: **7:03**
